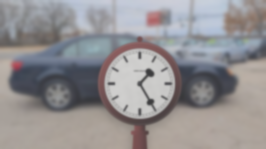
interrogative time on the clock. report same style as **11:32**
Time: **1:25**
